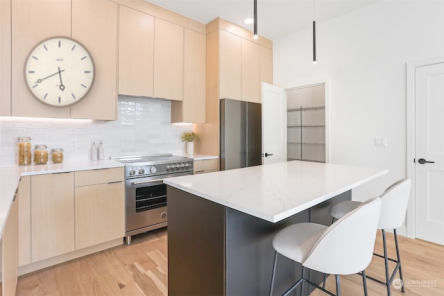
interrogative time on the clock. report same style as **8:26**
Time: **5:41**
